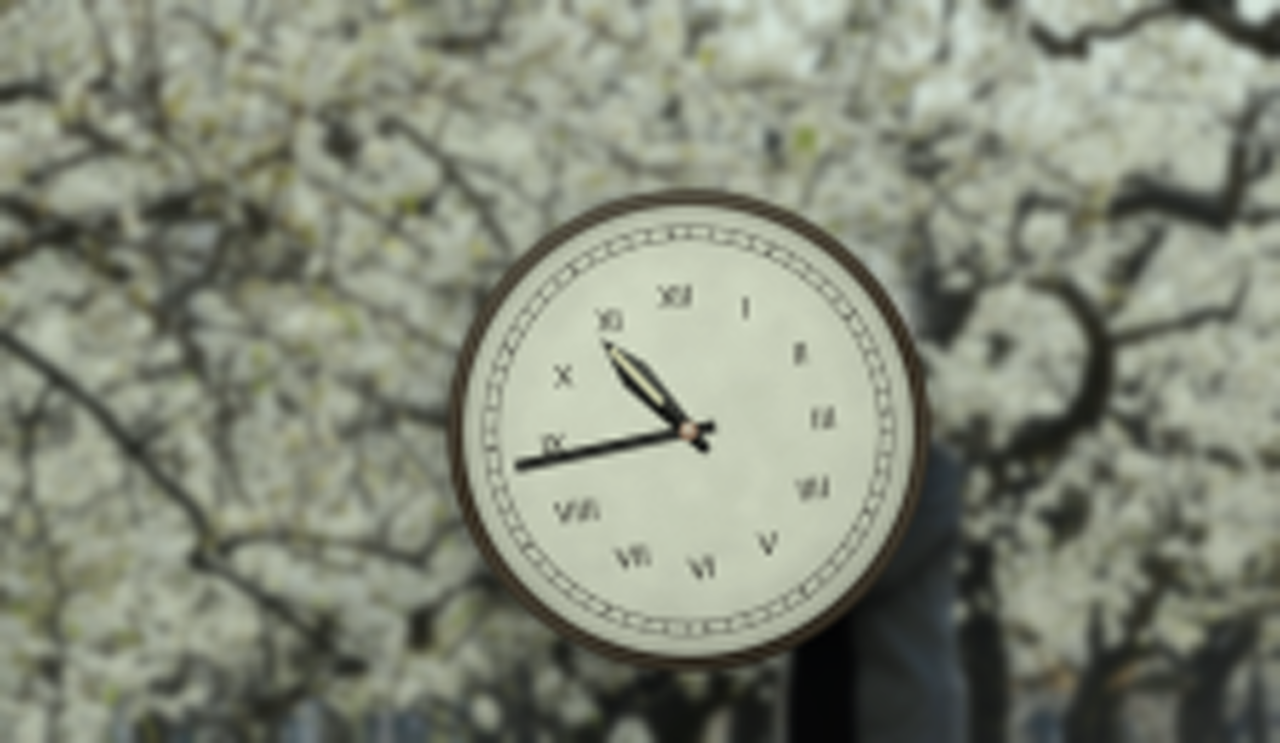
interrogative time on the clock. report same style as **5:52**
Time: **10:44**
